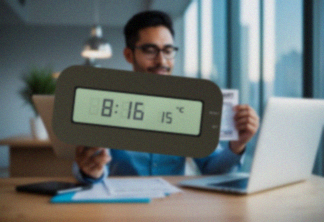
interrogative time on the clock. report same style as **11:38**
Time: **8:16**
